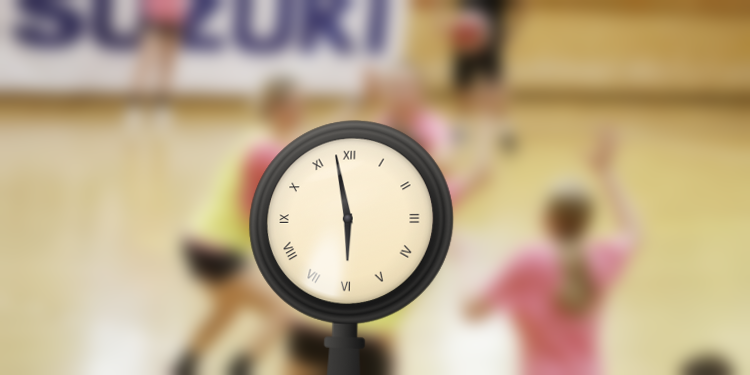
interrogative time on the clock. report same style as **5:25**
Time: **5:58**
